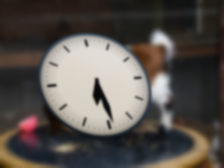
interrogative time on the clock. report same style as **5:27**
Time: **6:29**
